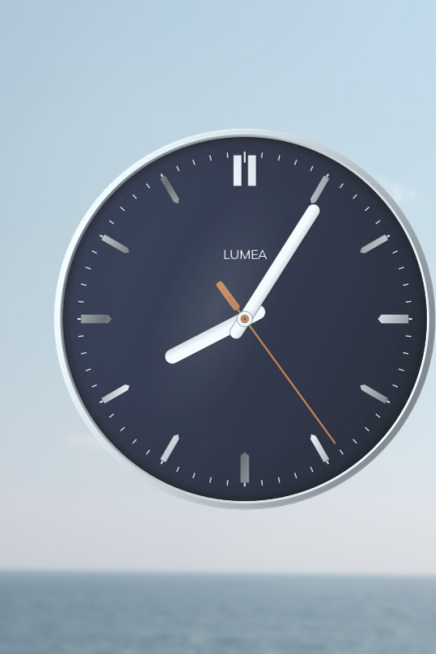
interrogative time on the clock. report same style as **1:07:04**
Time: **8:05:24**
